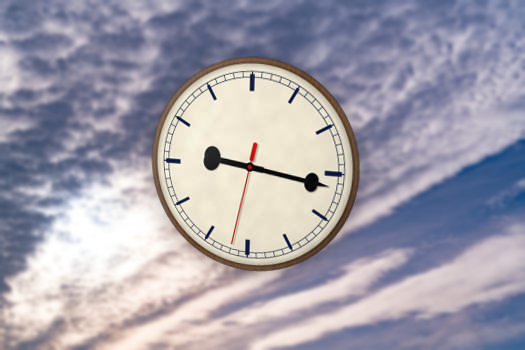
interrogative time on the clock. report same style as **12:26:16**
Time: **9:16:32**
